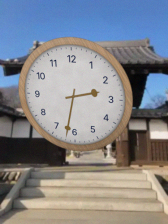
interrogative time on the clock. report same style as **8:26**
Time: **2:32**
